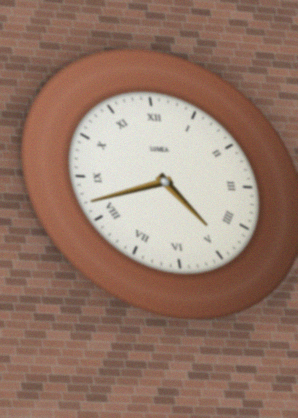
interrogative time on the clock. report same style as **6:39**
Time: **4:42**
